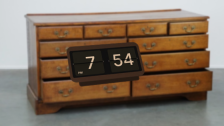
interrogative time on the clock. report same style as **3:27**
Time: **7:54**
